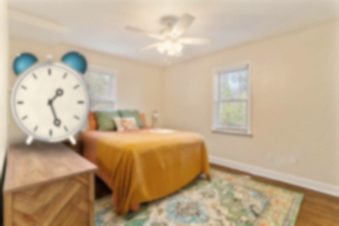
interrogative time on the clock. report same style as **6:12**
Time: **1:27**
